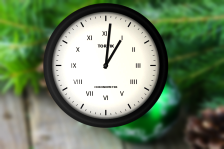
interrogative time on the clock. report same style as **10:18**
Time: **1:01**
